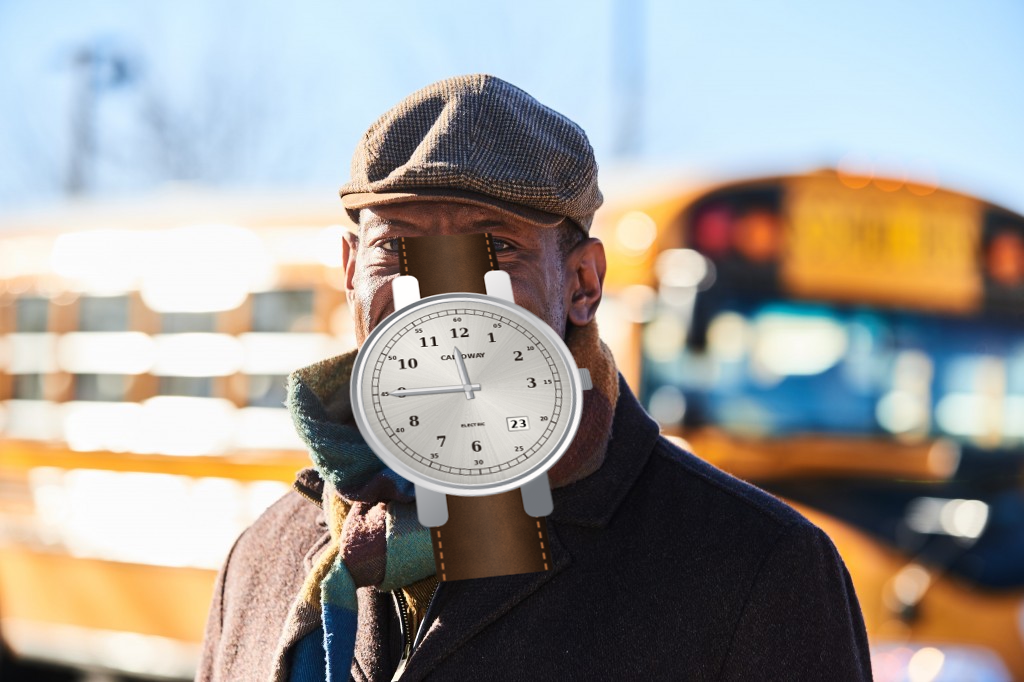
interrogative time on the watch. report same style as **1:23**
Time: **11:45**
